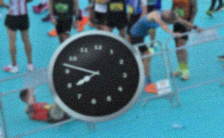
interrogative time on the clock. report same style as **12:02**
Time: **7:47**
